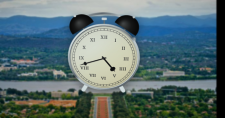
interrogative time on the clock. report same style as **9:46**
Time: **4:42**
